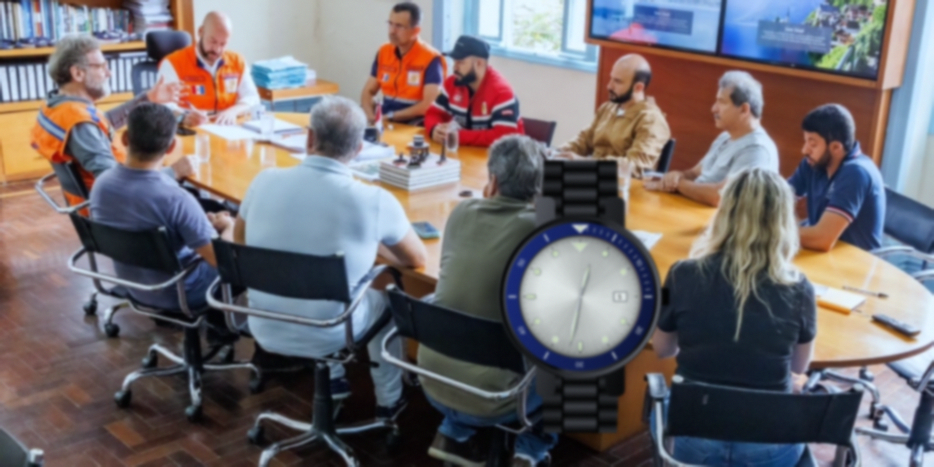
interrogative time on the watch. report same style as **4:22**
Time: **12:32**
